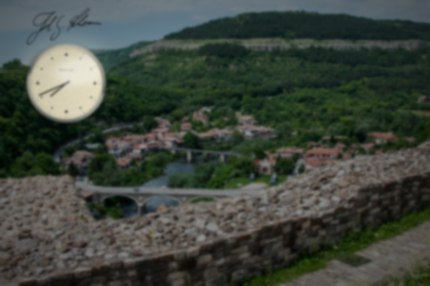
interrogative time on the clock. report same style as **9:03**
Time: **7:41**
